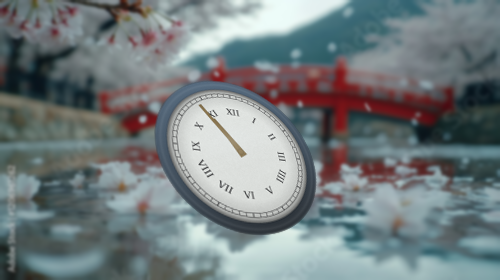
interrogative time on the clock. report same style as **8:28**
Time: **10:54**
